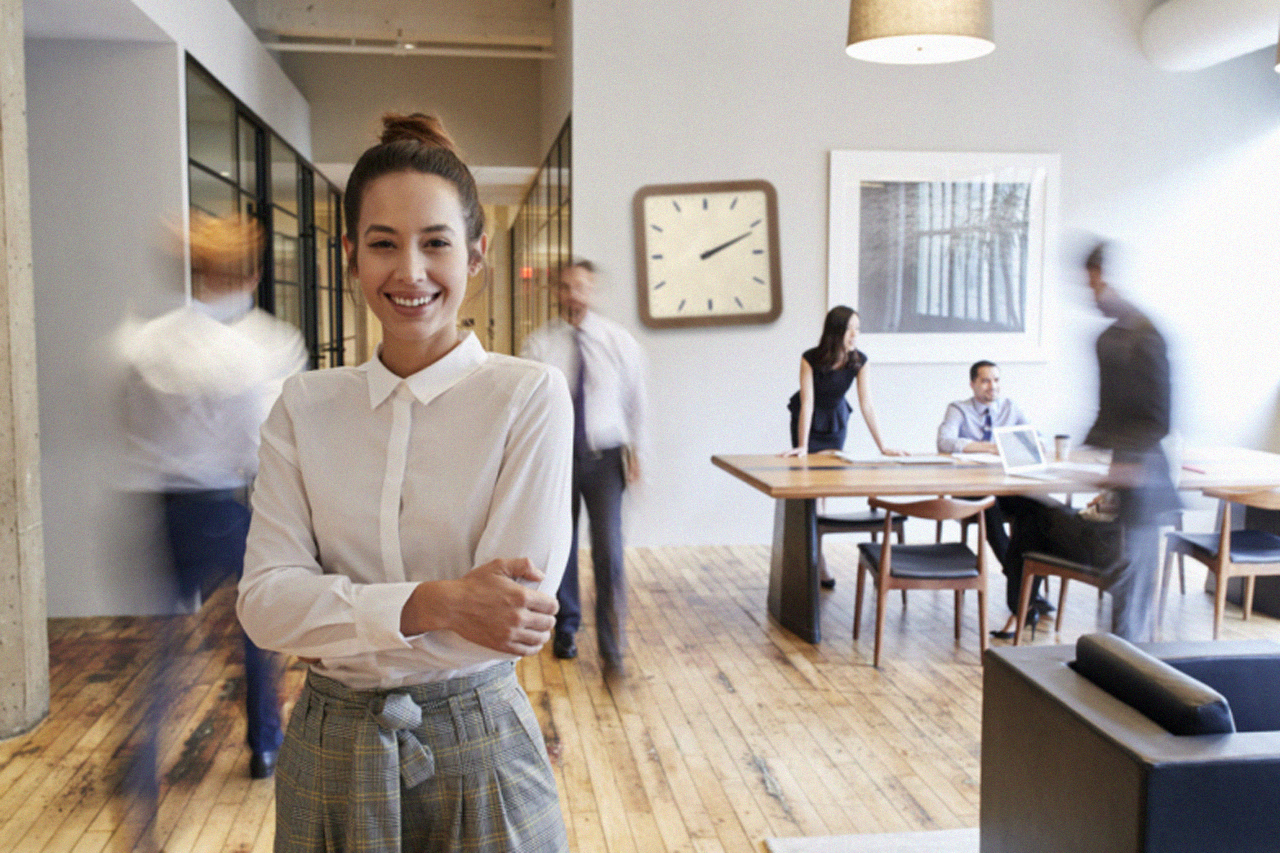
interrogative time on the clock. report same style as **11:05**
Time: **2:11**
